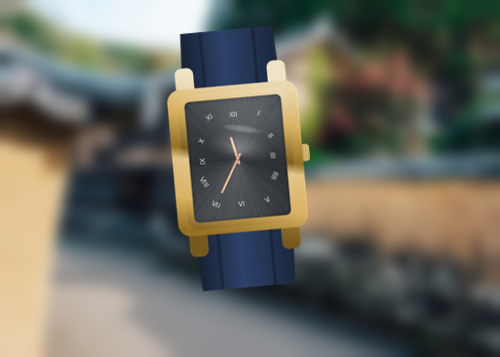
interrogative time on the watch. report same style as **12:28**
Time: **11:35**
